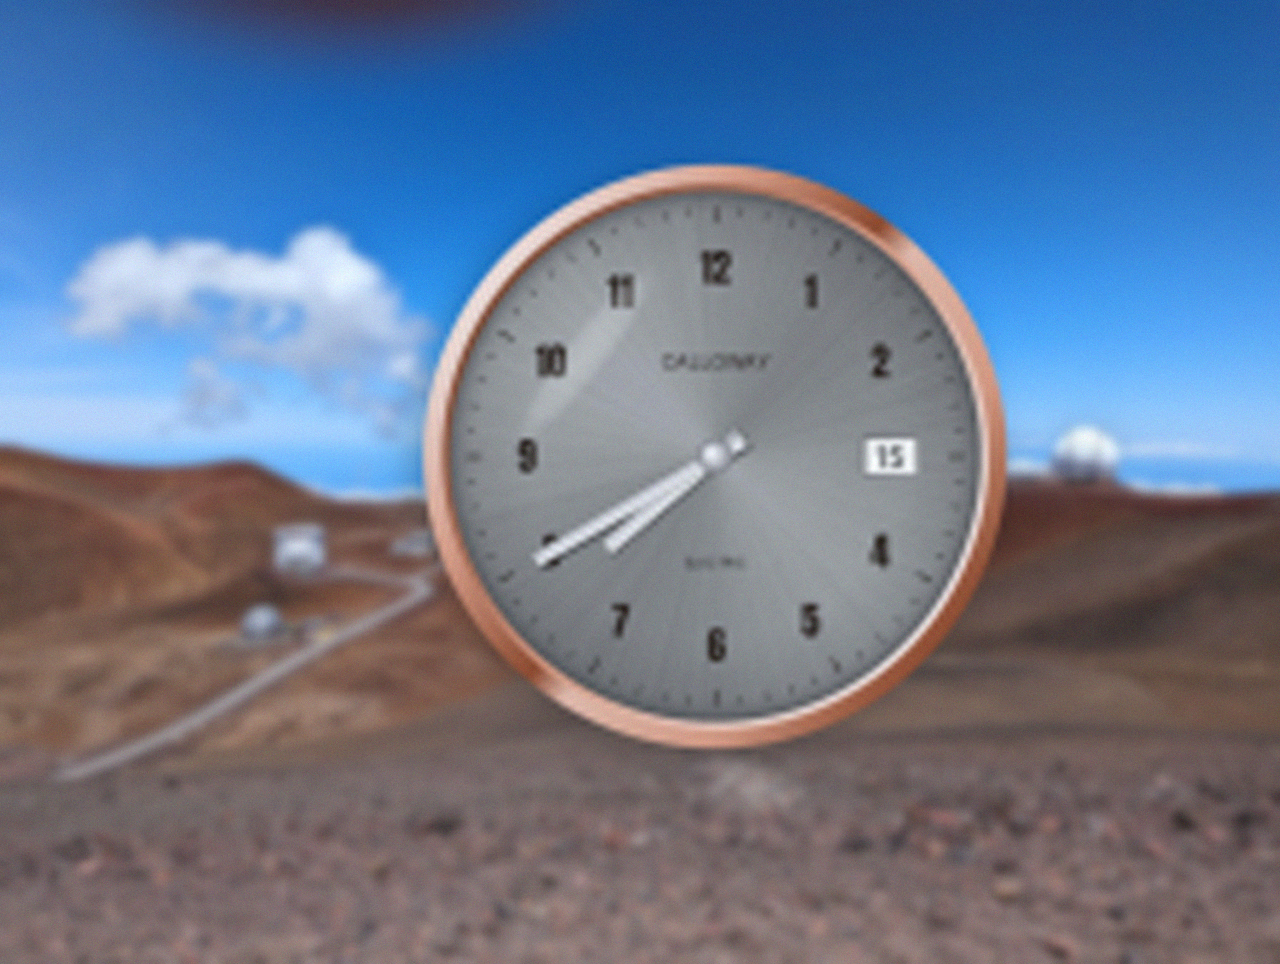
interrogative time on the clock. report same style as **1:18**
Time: **7:40**
